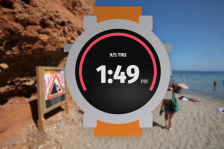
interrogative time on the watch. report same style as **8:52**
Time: **1:49**
